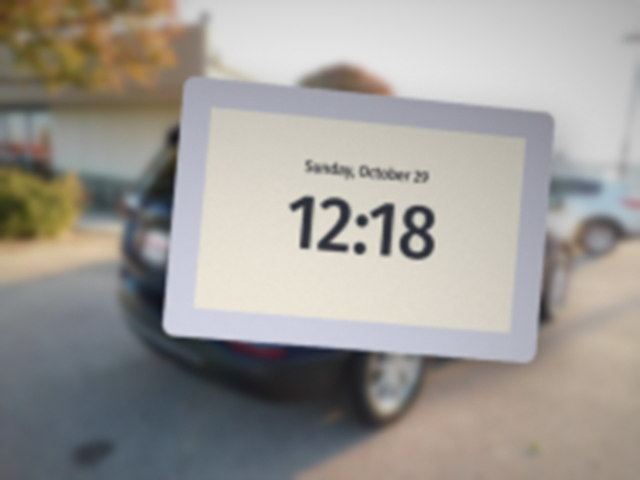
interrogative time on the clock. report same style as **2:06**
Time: **12:18**
